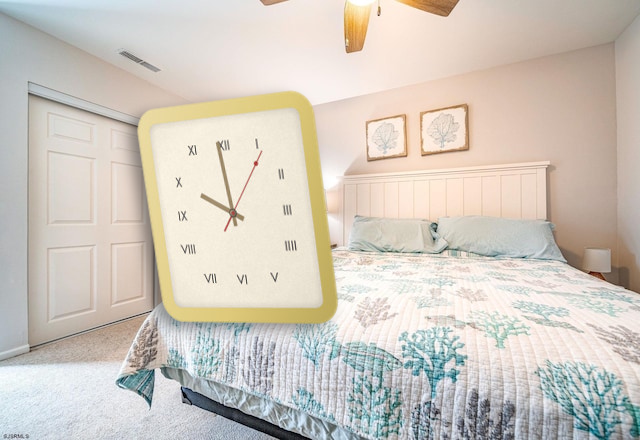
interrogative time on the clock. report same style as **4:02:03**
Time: **9:59:06**
